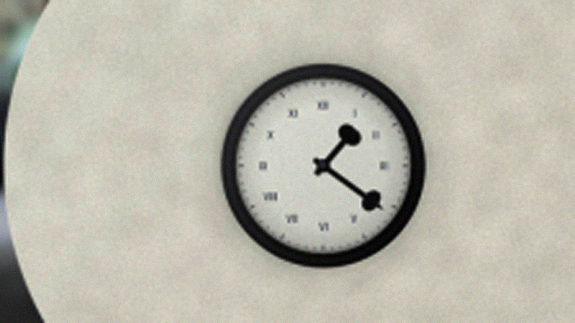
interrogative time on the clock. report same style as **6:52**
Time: **1:21**
